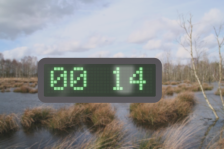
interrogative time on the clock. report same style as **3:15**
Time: **0:14**
